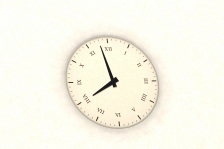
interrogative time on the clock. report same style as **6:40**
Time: **7:58**
